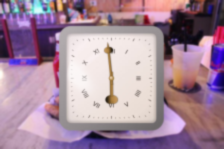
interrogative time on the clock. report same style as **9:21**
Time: **5:59**
